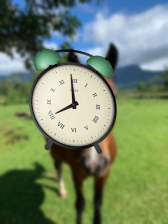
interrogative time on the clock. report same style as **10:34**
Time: **7:59**
